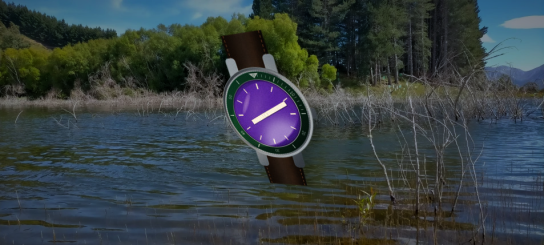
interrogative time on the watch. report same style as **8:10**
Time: **8:11**
